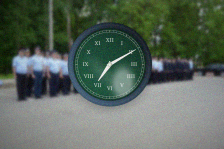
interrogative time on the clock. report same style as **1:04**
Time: **7:10**
